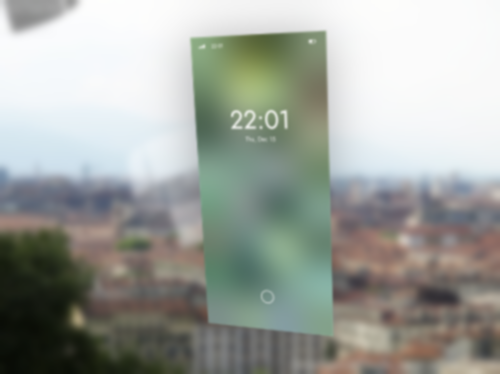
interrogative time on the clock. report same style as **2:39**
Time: **22:01**
